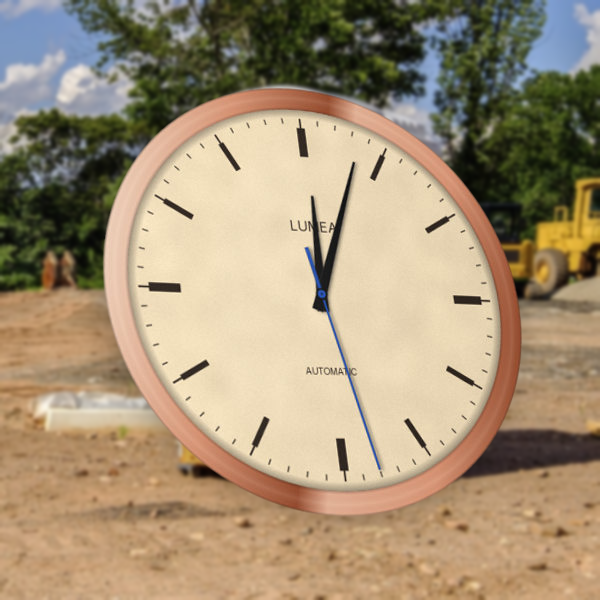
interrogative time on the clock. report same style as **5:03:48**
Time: **12:03:28**
